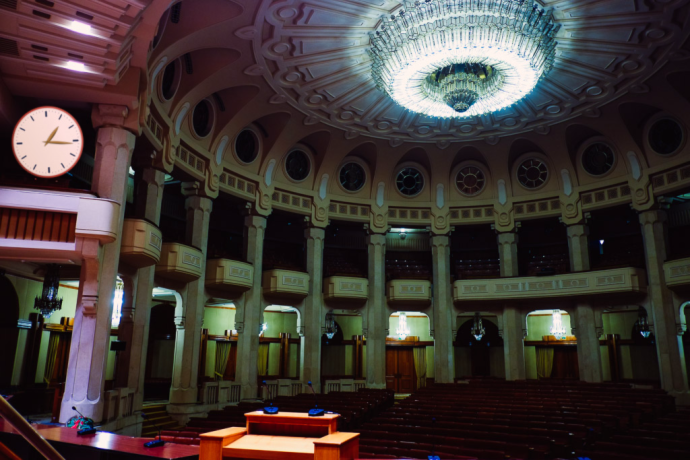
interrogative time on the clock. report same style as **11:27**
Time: **1:16**
